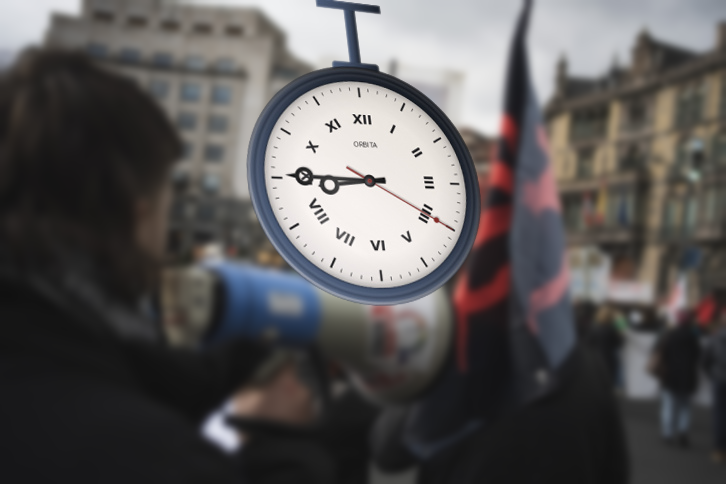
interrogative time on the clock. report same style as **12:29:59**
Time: **8:45:20**
